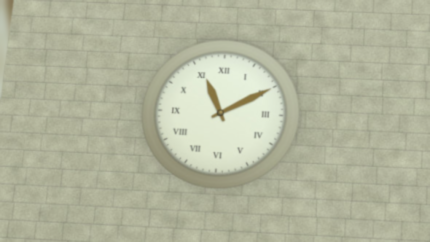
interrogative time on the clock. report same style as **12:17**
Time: **11:10**
